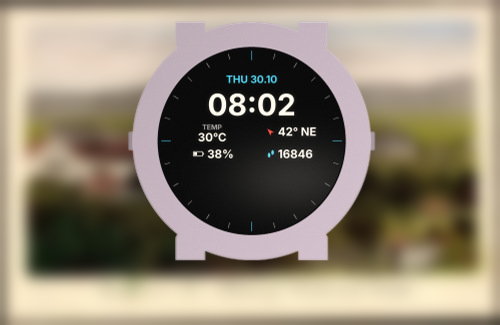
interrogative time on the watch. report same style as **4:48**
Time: **8:02**
